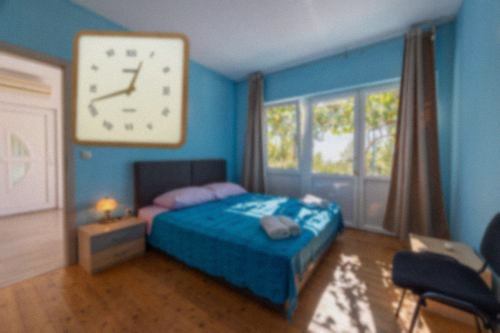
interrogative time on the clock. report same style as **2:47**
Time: **12:42**
